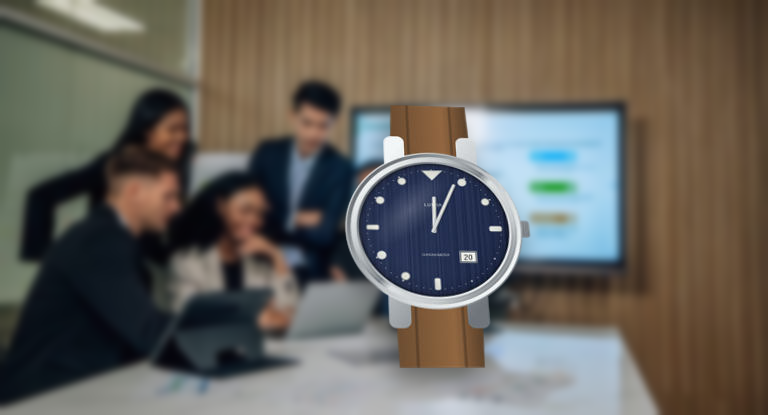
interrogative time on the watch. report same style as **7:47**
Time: **12:04**
